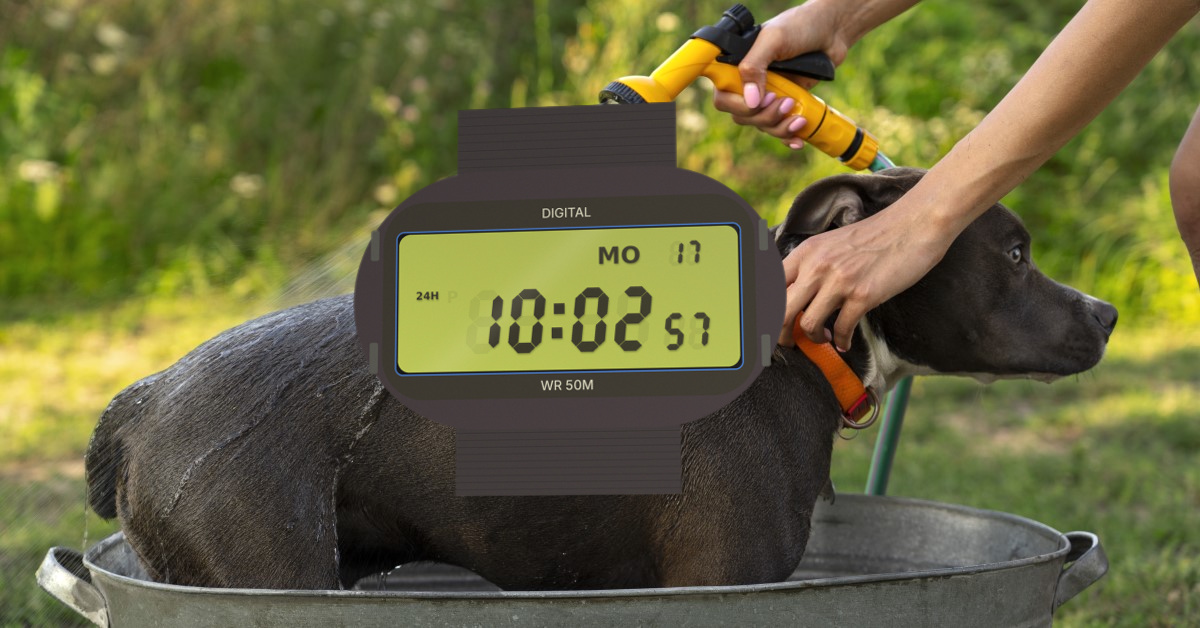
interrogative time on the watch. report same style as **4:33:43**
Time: **10:02:57**
